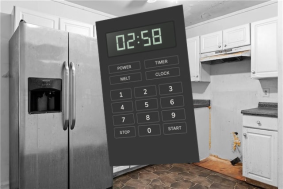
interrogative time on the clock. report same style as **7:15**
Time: **2:58**
